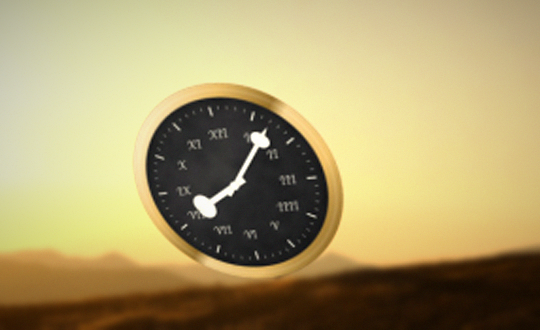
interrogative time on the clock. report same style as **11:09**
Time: **8:07**
